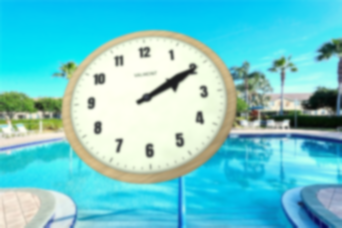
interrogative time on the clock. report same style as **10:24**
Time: **2:10**
